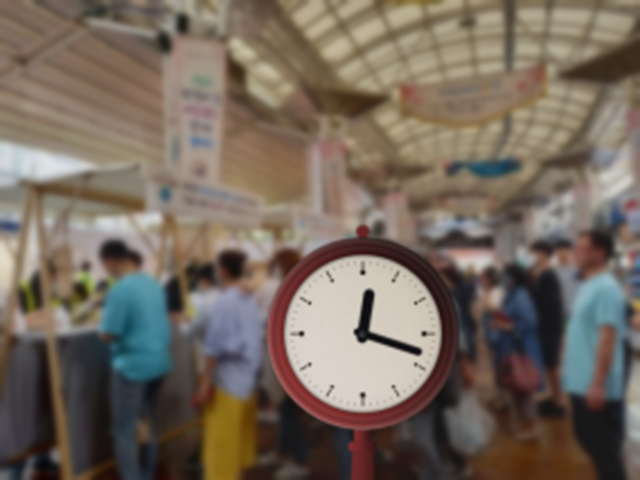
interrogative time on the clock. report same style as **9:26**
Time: **12:18**
